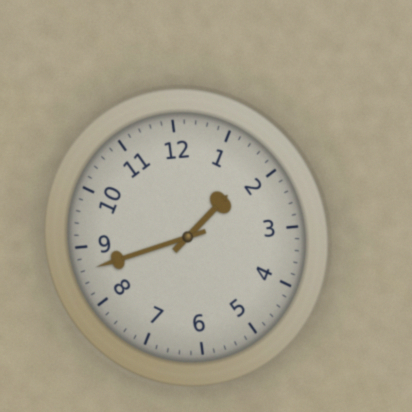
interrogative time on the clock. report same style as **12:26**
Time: **1:43**
